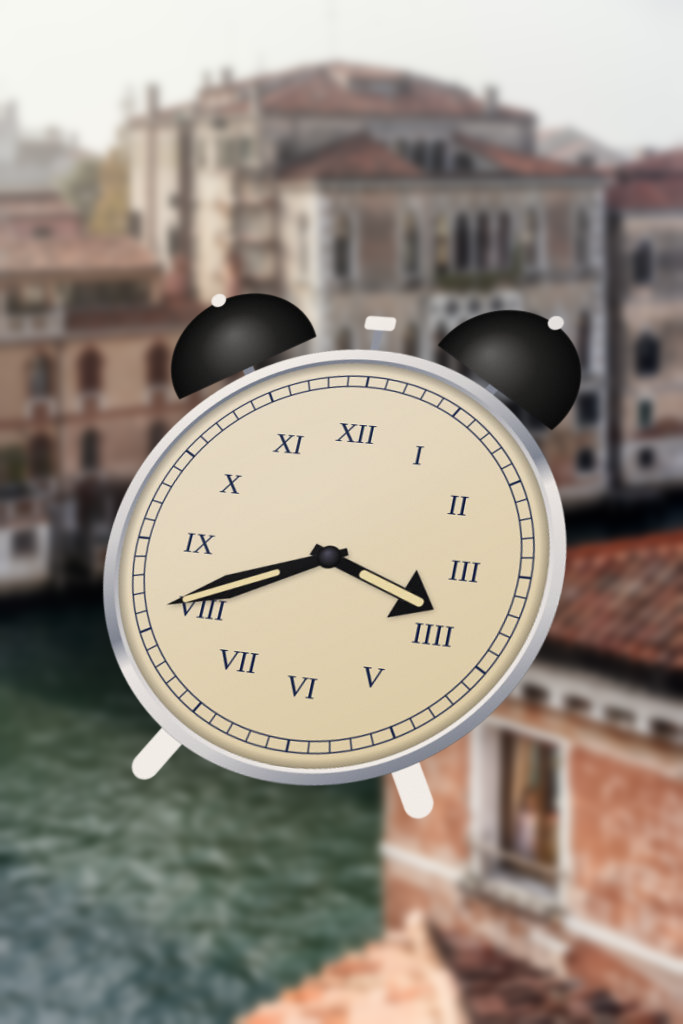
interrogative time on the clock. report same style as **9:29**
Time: **3:41**
